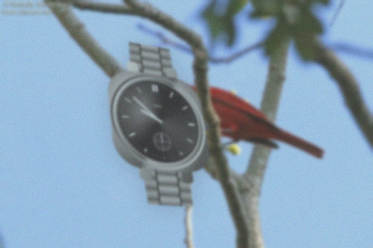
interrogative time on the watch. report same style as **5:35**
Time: **9:52**
